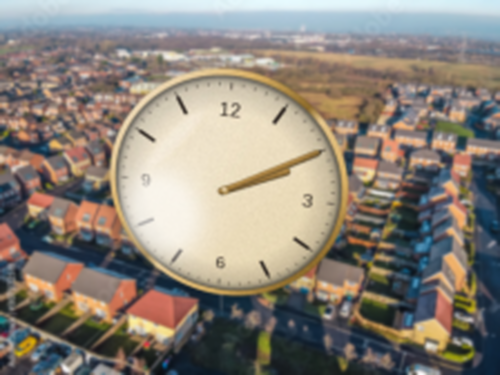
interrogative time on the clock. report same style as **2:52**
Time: **2:10**
